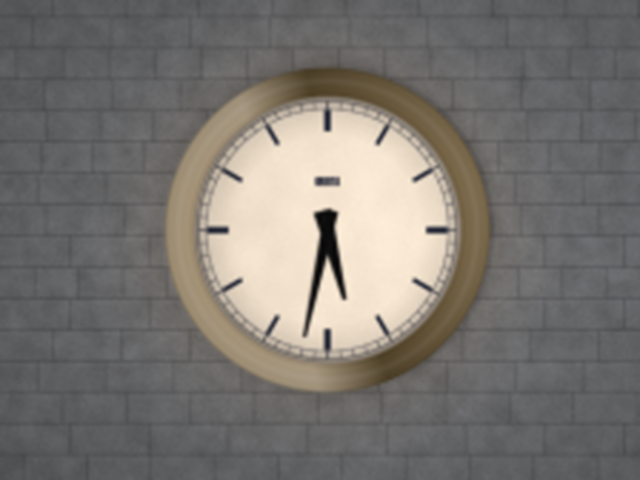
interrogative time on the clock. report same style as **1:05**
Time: **5:32**
